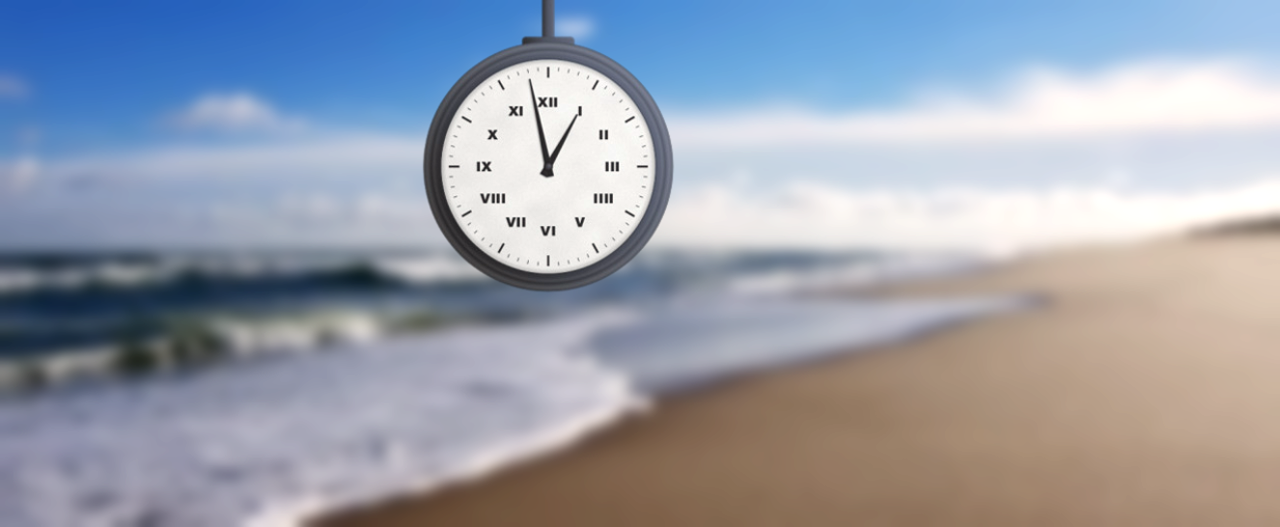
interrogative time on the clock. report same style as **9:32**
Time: **12:58**
